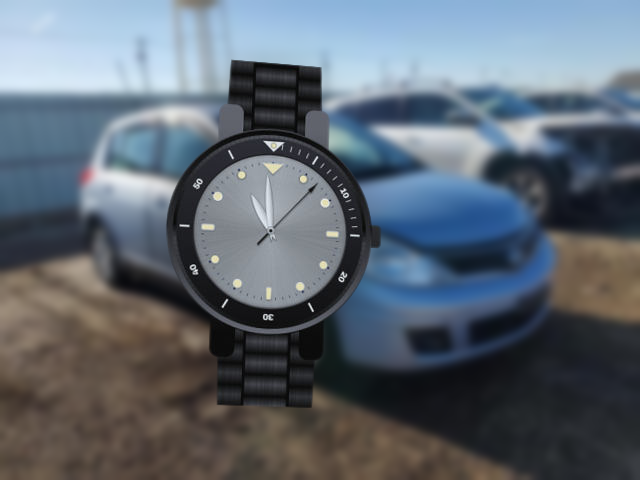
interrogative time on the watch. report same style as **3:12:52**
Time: **10:59:07**
